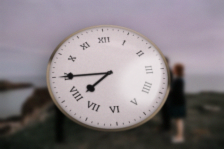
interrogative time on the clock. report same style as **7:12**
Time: **7:45**
